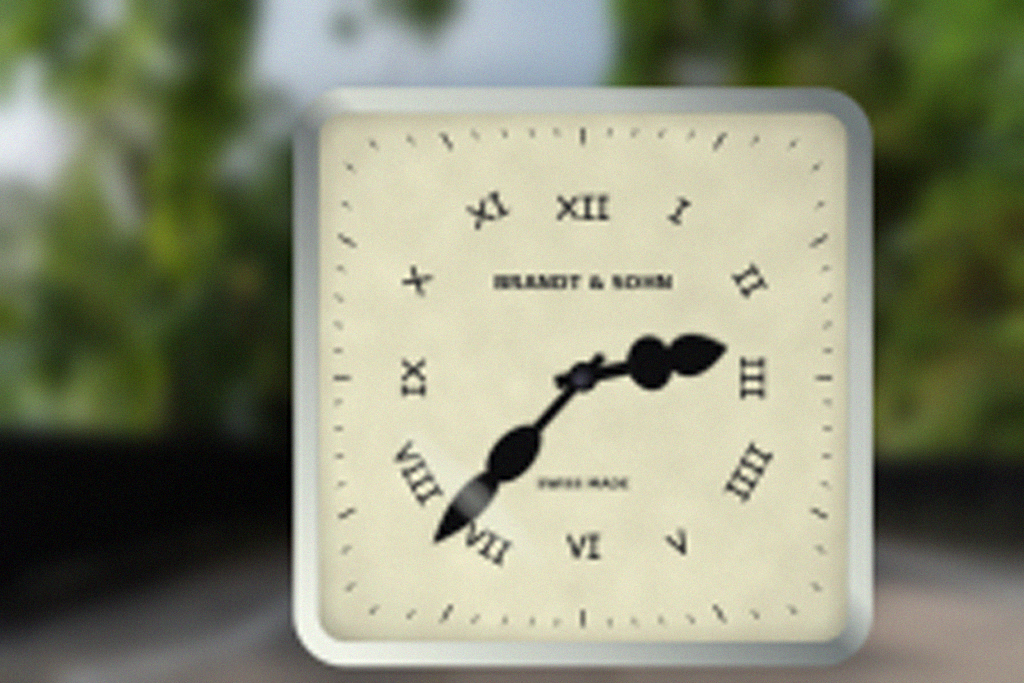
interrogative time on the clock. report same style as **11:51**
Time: **2:37**
